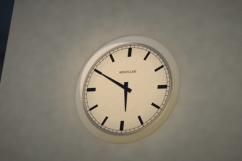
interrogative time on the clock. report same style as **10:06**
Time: **5:50**
